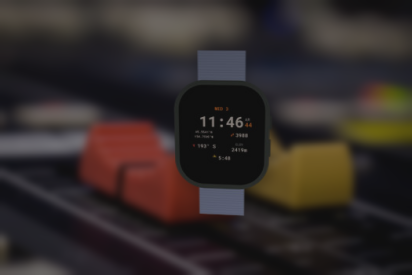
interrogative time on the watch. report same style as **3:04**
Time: **11:46**
